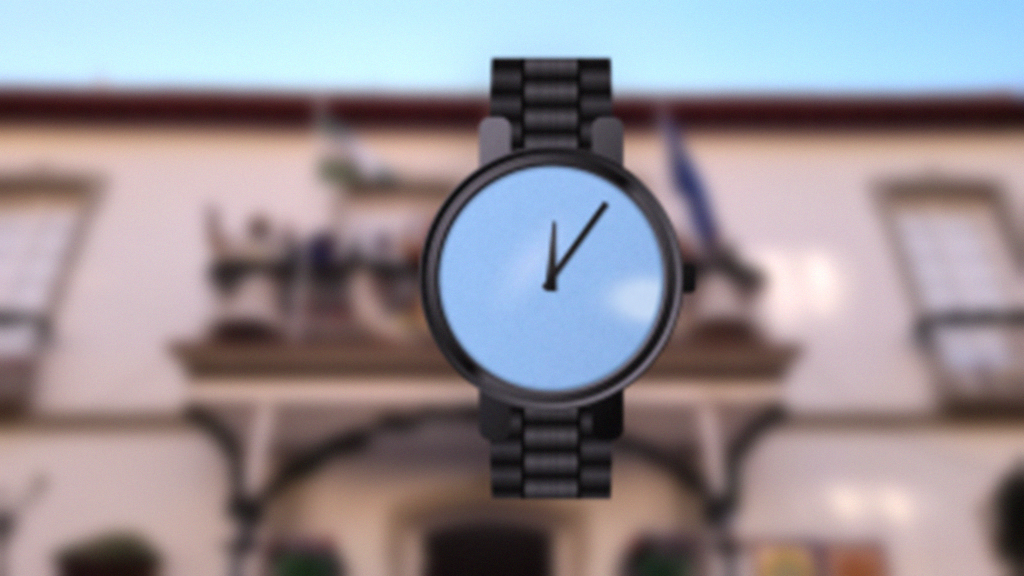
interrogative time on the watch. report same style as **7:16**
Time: **12:06**
